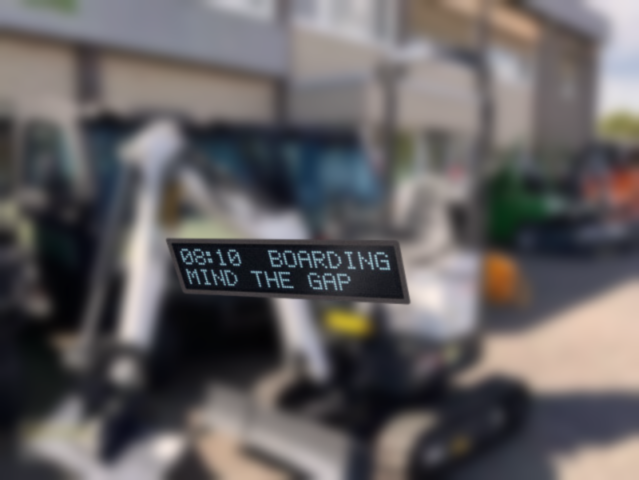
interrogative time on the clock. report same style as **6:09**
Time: **8:10**
